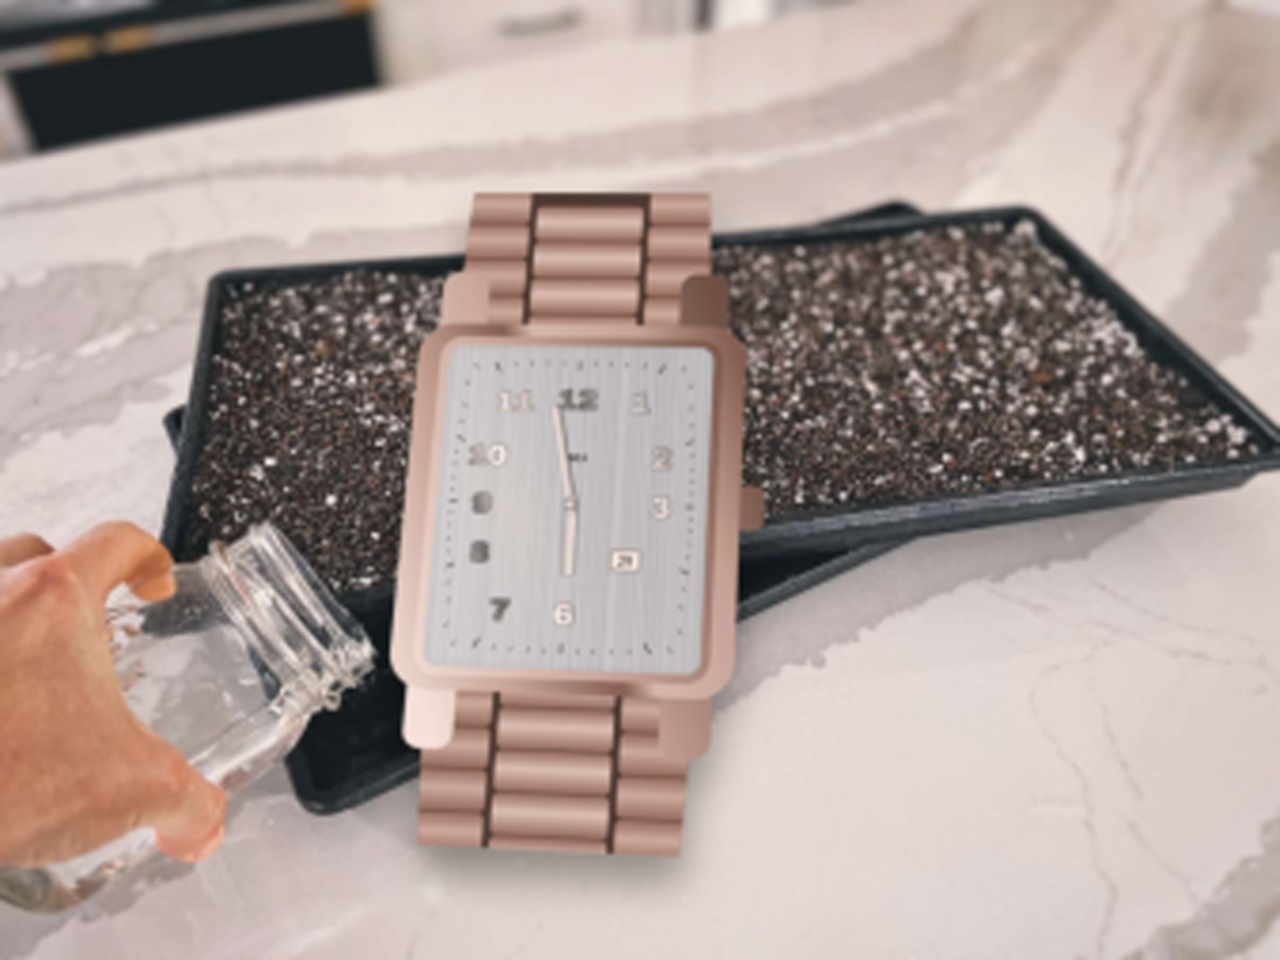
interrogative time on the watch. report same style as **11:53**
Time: **5:58**
